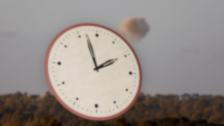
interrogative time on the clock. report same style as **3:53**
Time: **1:57**
